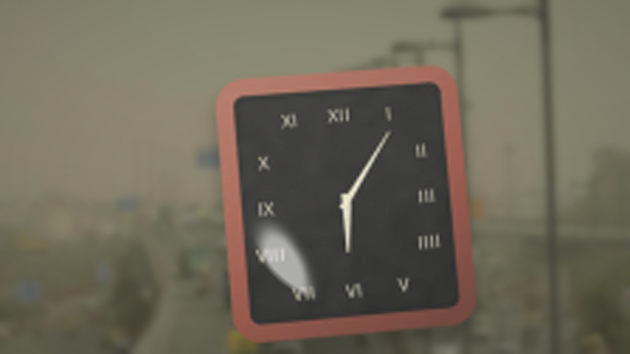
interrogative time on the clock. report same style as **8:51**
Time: **6:06**
